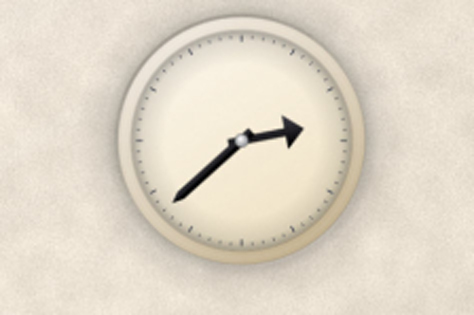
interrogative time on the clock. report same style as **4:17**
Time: **2:38**
